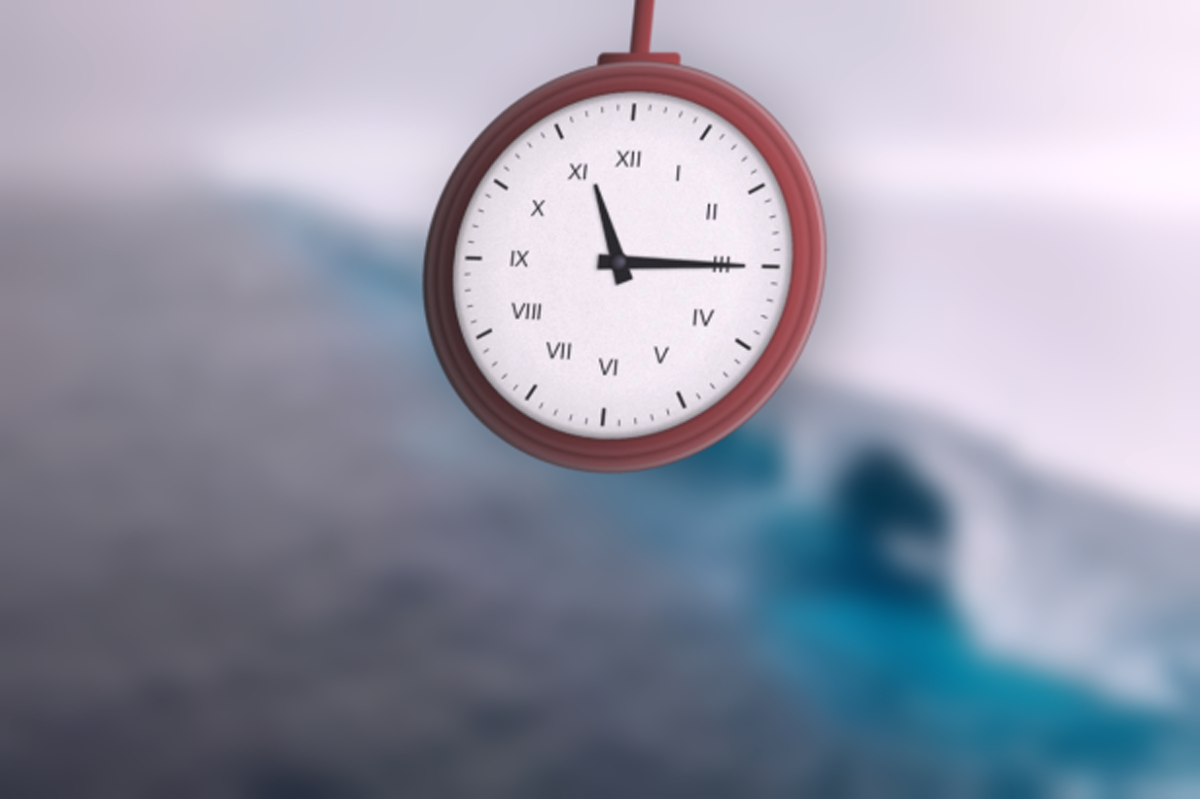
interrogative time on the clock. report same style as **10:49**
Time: **11:15**
